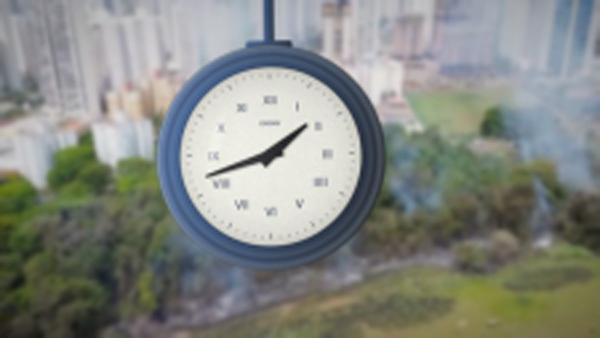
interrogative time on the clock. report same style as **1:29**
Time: **1:42**
